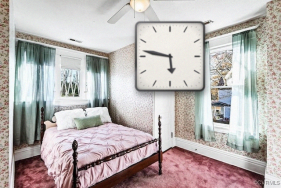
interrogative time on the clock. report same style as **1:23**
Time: **5:47**
